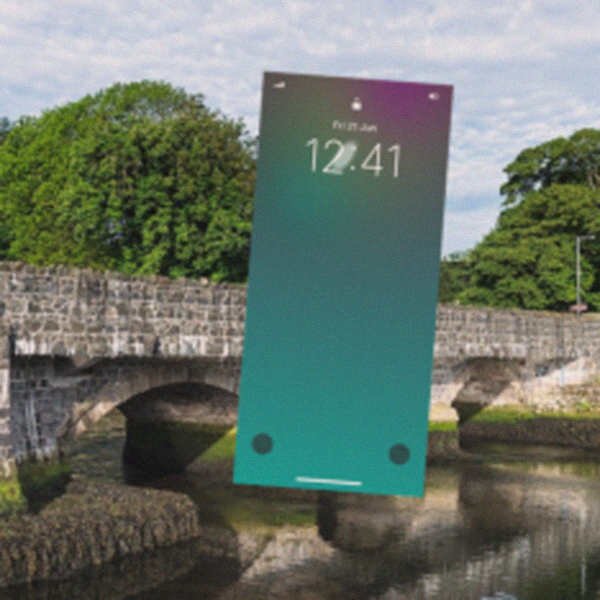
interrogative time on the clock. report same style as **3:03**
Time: **12:41**
